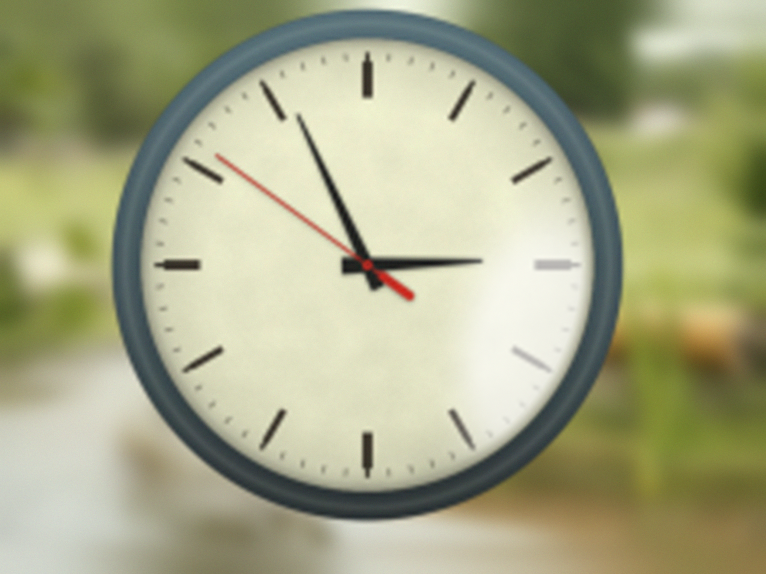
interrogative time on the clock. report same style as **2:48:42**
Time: **2:55:51**
